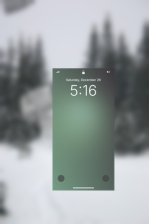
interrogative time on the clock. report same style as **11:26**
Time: **5:16**
